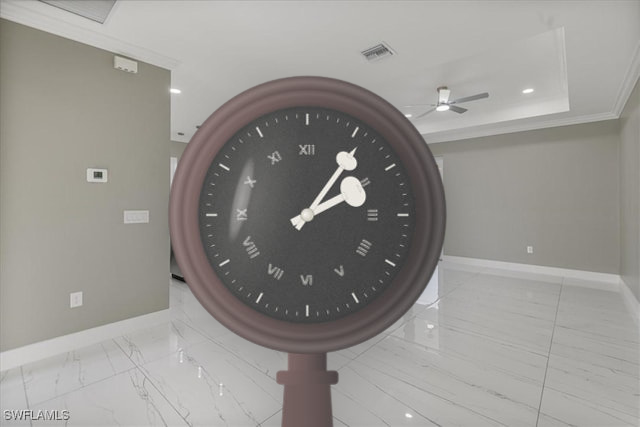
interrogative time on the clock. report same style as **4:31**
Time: **2:06**
